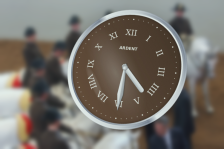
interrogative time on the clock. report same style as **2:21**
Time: **4:30**
